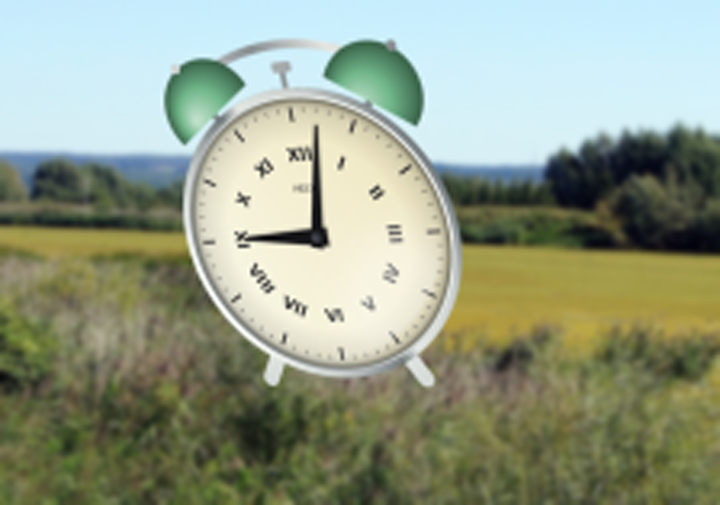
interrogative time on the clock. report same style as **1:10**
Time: **9:02**
